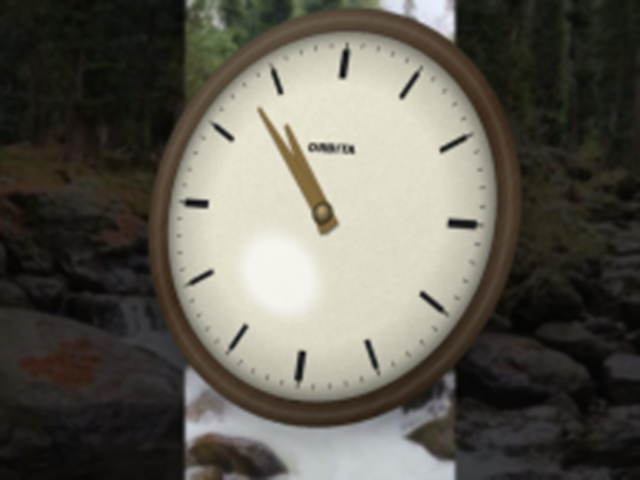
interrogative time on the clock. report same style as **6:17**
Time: **10:53**
